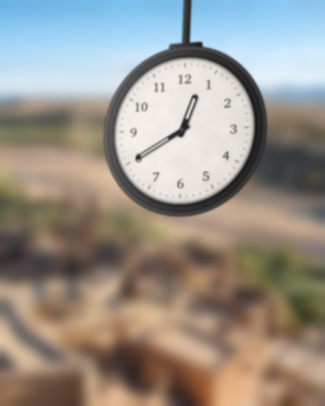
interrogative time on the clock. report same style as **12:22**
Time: **12:40**
